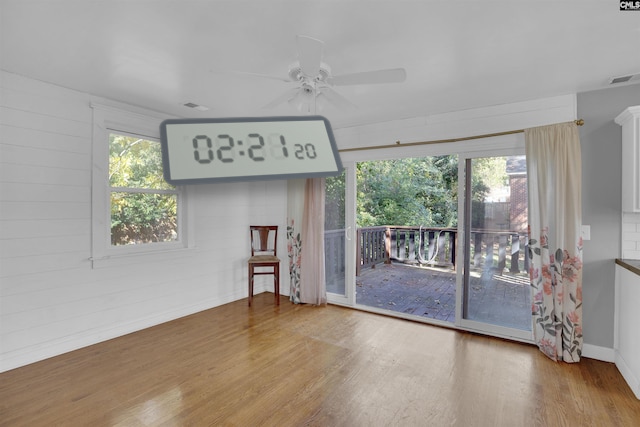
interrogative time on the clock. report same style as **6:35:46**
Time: **2:21:20**
